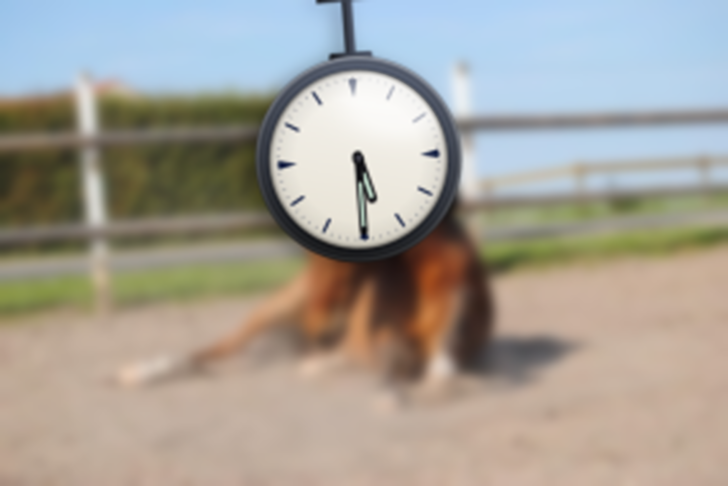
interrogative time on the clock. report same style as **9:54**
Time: **5:30**
